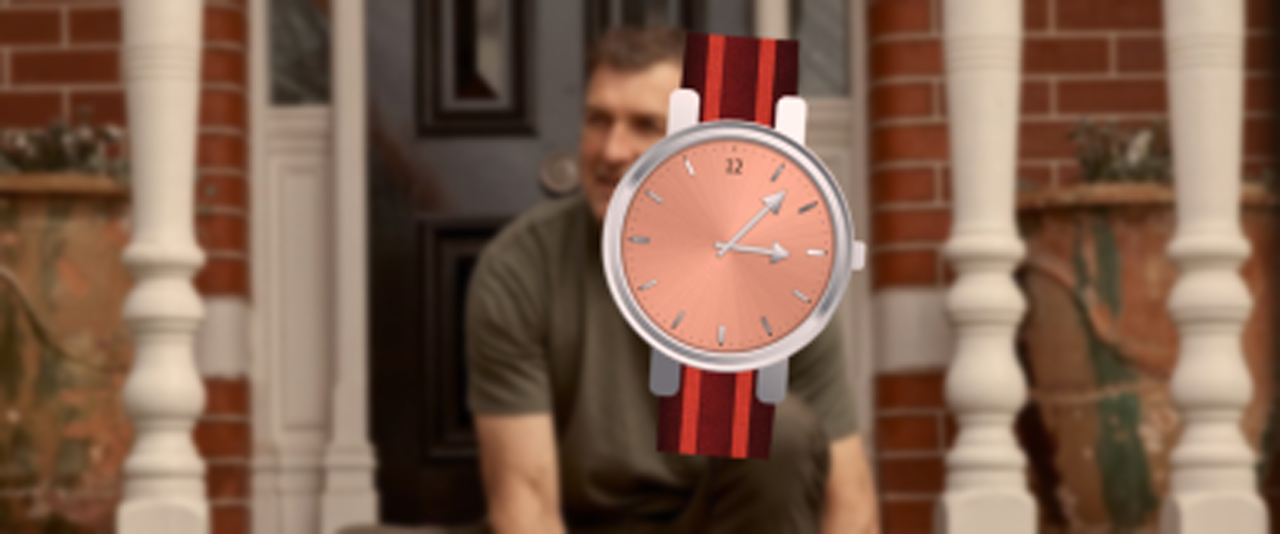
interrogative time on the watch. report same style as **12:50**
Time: **3:07**
